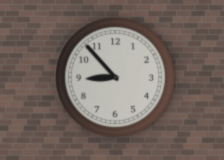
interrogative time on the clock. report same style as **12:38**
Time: **8:53**
